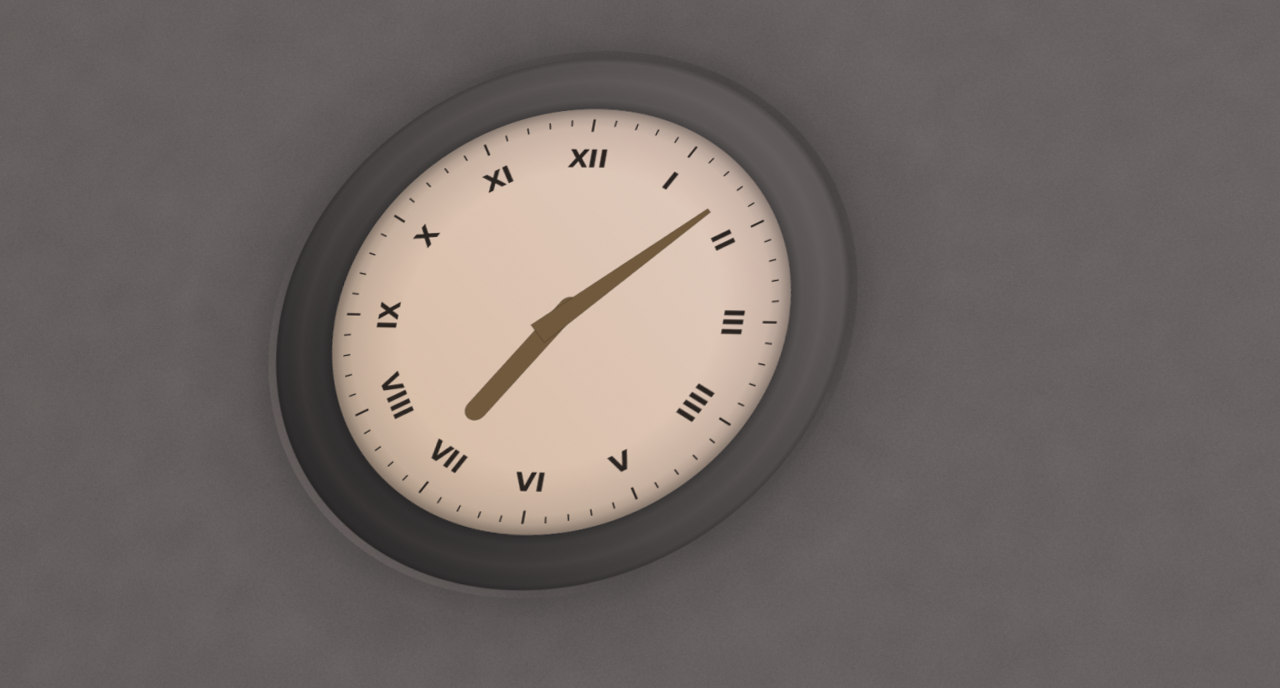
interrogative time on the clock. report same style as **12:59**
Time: **7:08**
